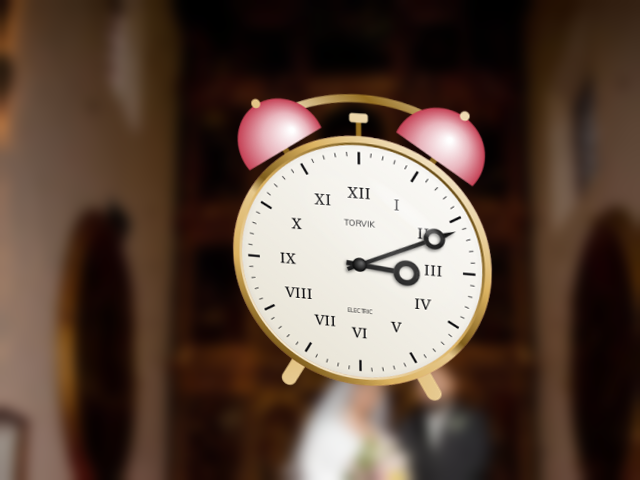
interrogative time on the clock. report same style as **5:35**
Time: **3:11**
